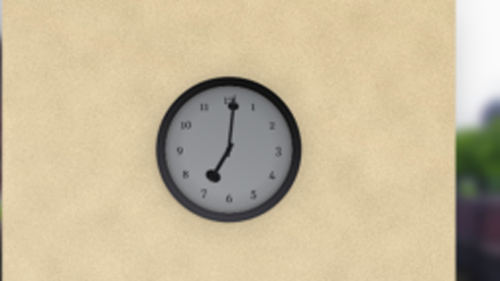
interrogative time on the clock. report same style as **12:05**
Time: **7:01**
